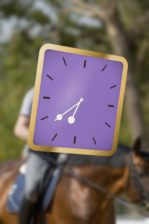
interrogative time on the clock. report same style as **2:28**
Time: **6:38**
